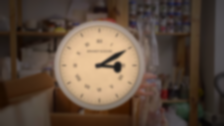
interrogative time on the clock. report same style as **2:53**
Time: **3:10**
